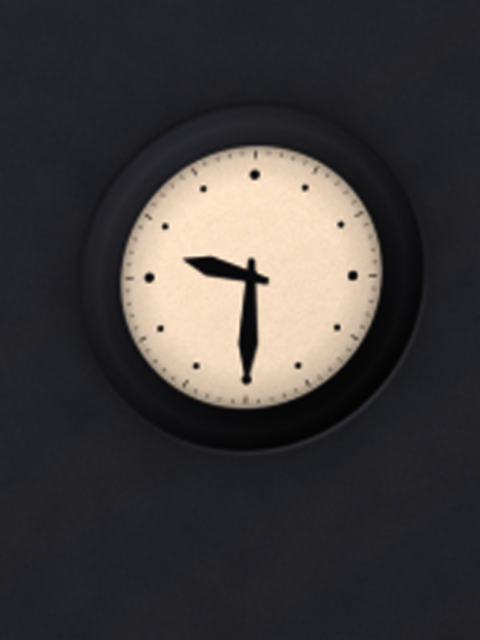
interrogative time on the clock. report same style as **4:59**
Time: **9:30**
